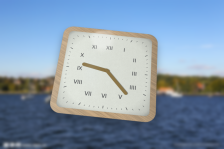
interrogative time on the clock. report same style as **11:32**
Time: **9:23**
